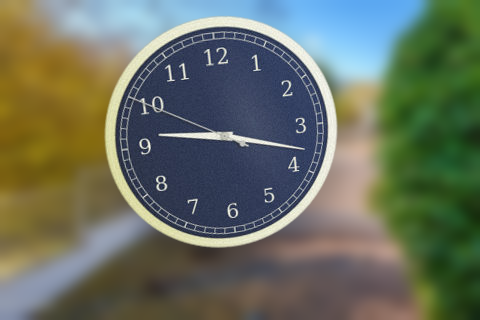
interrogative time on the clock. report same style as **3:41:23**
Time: **9:17:50**
